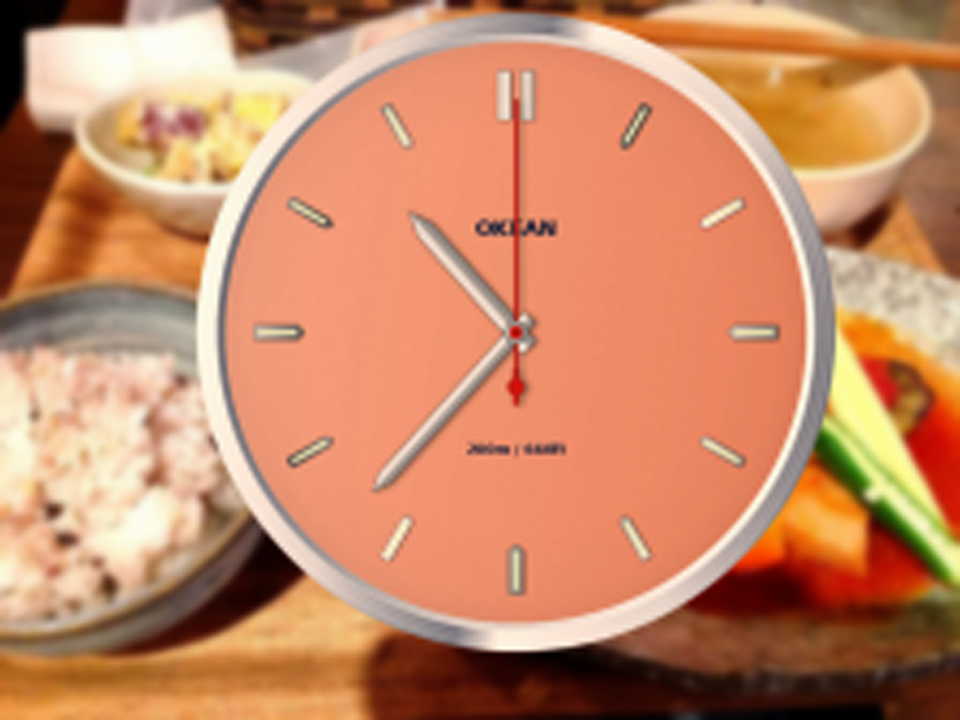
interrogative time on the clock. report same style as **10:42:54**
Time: **10:37:00**
